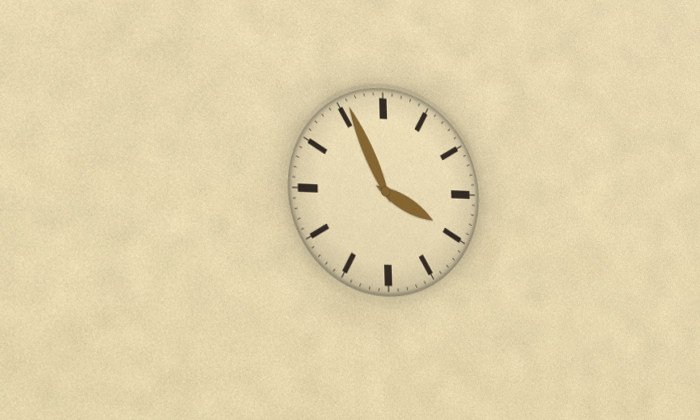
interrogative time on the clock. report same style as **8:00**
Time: **3:56**
